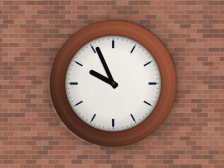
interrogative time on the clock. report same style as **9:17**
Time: **9:56**
